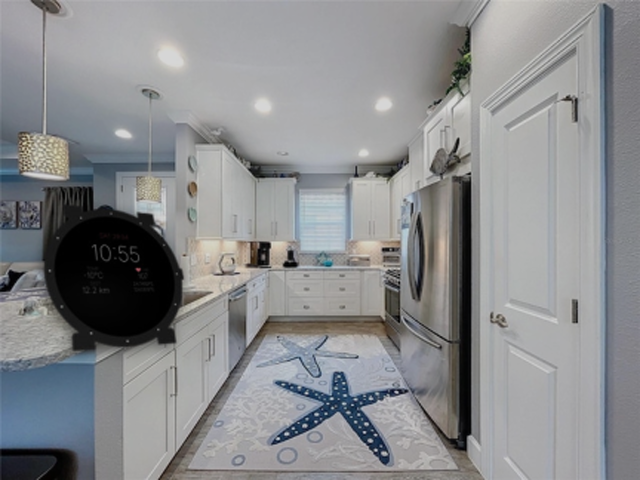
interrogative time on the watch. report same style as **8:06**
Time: **10:55**
